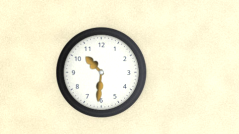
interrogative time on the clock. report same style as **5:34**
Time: **10:31**
